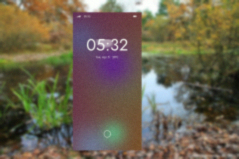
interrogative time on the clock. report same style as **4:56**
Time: **5:32**
